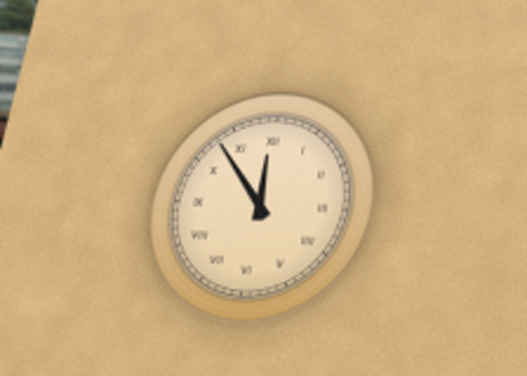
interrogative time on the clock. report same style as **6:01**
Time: **11:53**
